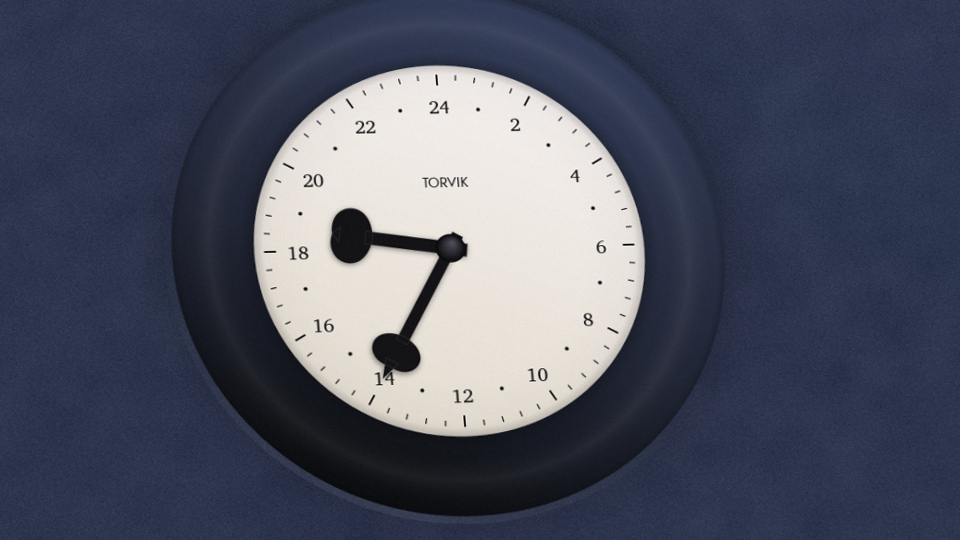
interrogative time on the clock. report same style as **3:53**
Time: **18:35**
